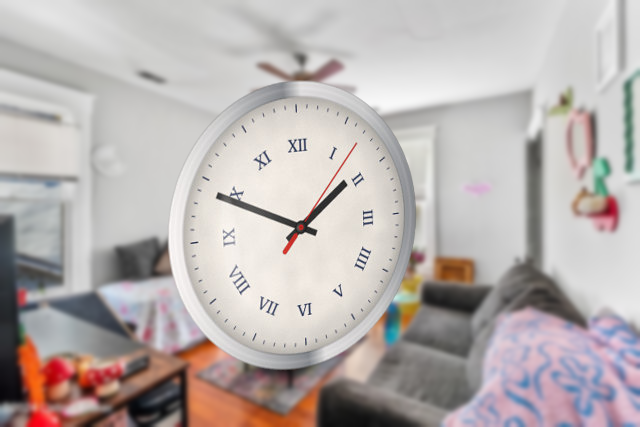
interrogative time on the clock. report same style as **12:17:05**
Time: **1:49:07**
